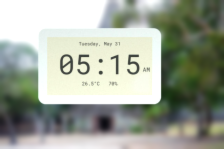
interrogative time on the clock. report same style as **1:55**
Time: **5:15**
